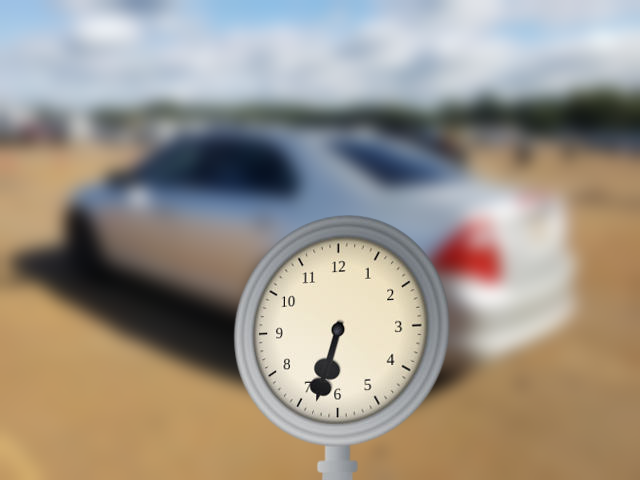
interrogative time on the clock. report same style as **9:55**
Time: **6:33**
